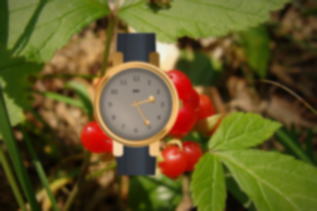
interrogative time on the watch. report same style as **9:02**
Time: **2:25**
